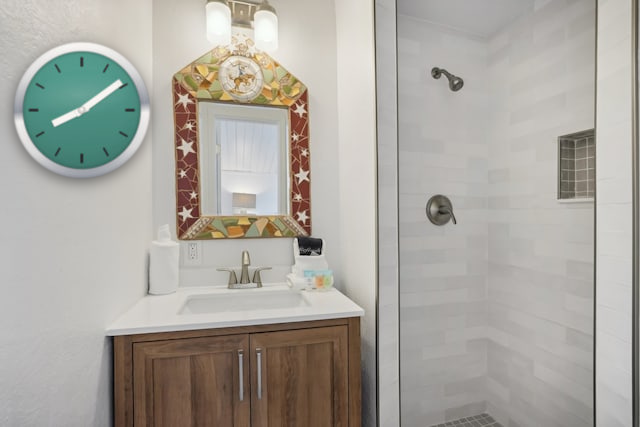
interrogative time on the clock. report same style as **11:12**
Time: **8:09**
